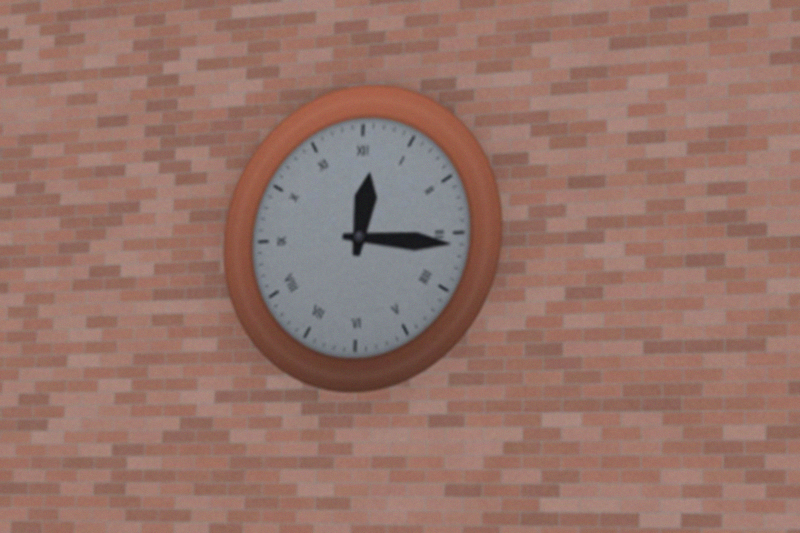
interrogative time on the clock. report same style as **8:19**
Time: **12:16**
